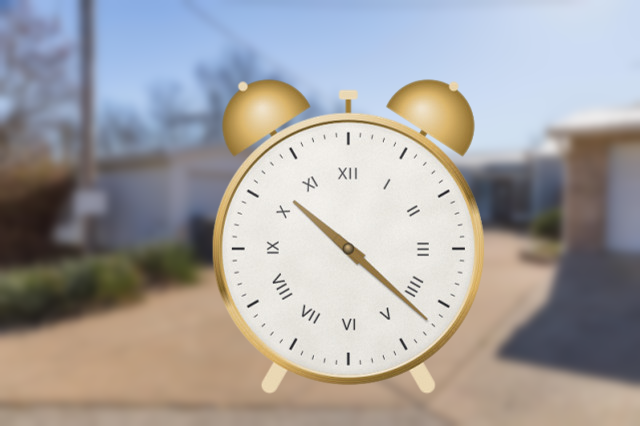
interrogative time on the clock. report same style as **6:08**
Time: **10:22**
